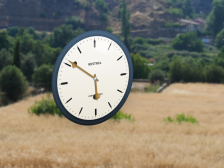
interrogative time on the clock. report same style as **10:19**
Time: **5:51**
